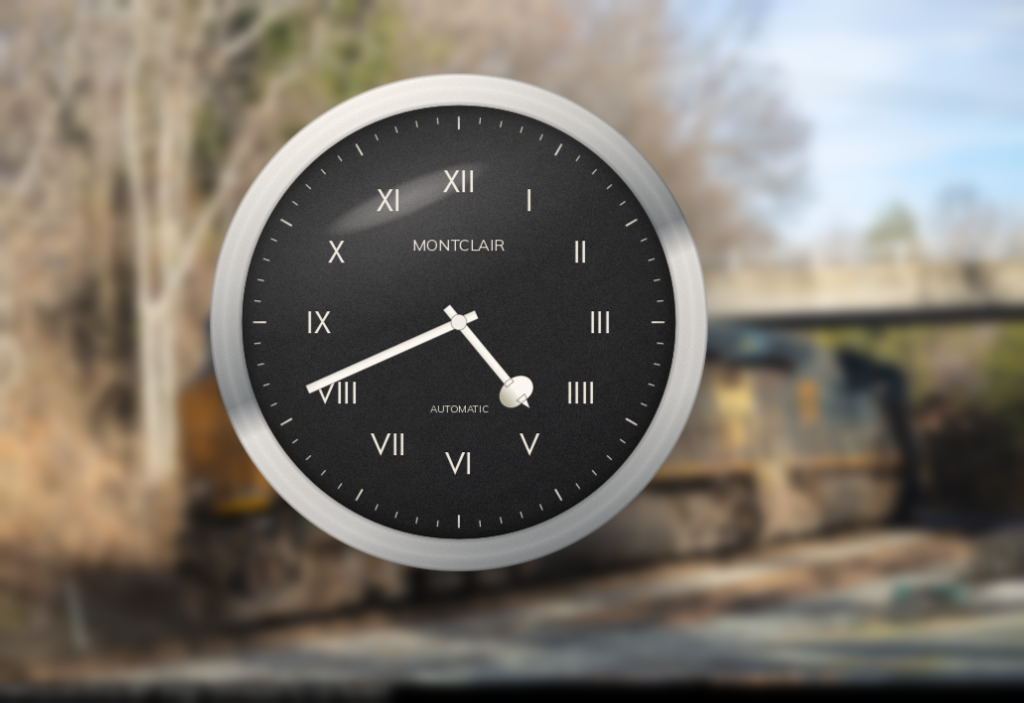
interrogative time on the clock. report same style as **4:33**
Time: **4:41**
